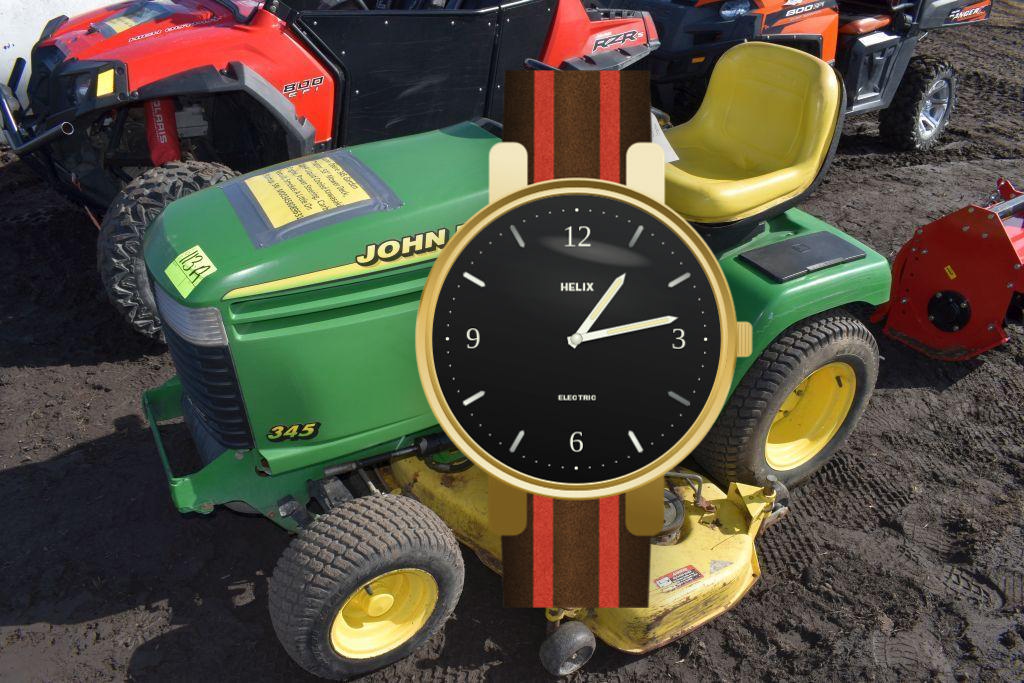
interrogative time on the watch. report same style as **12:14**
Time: **1:13**
